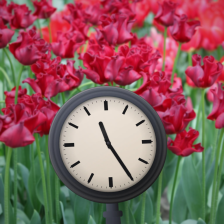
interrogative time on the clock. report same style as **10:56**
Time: **11:25**
